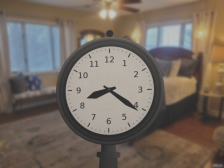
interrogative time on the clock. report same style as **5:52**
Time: **8:21**
